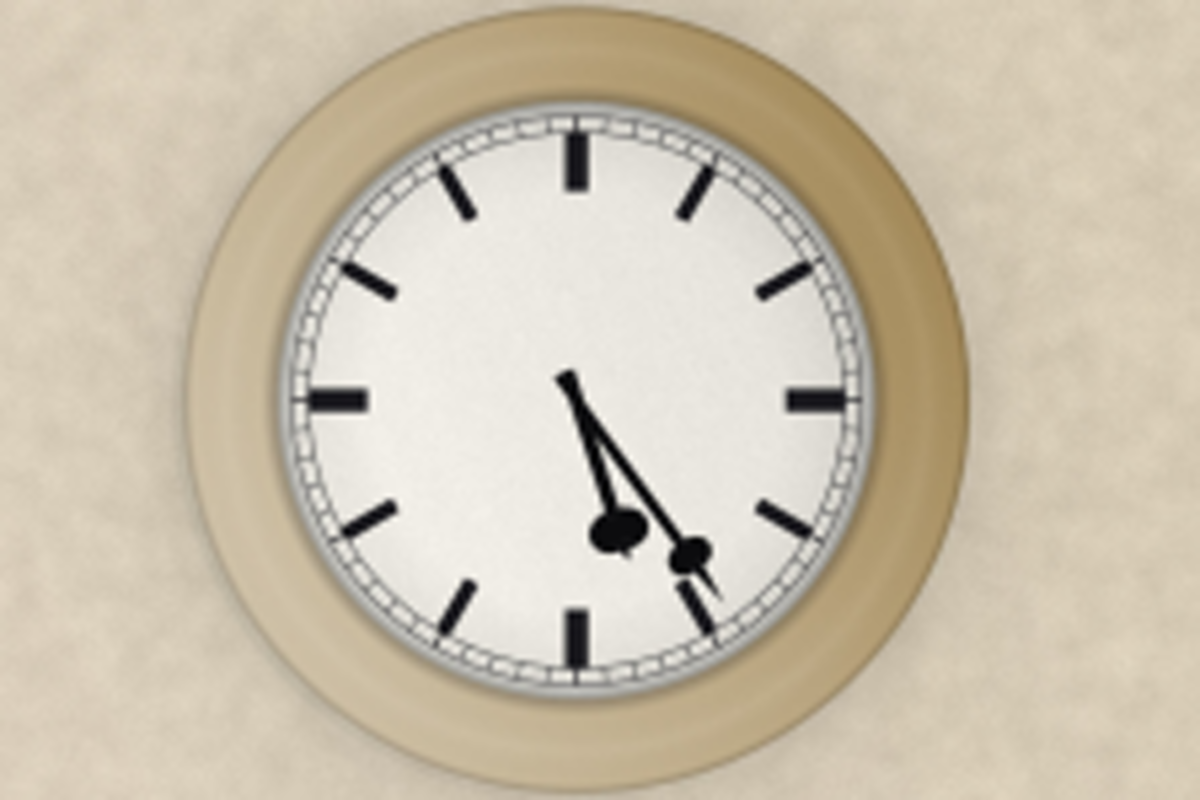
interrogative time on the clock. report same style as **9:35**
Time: **5:24**
